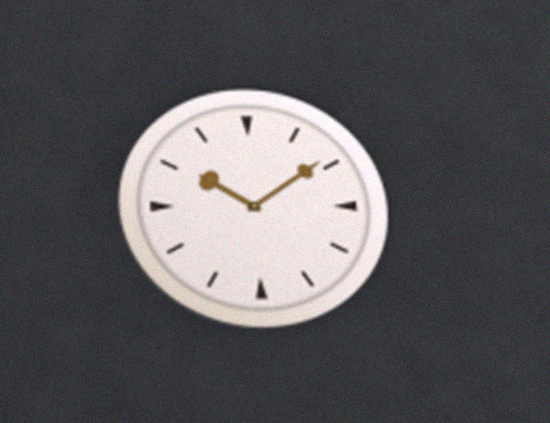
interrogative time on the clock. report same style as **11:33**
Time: **10:09**
